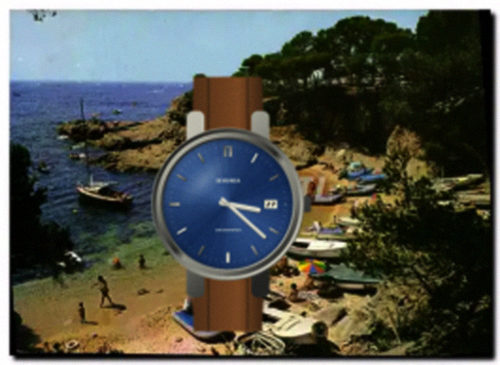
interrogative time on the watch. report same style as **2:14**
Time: **3:22**
